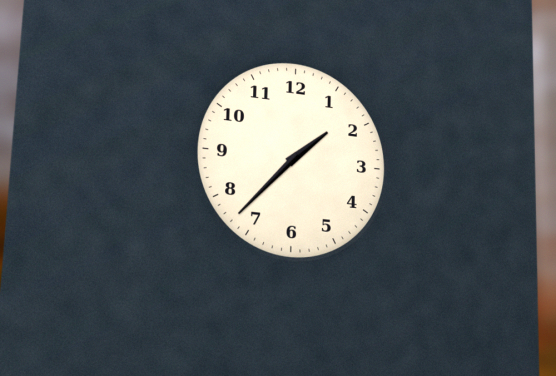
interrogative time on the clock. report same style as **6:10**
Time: **1:37**
